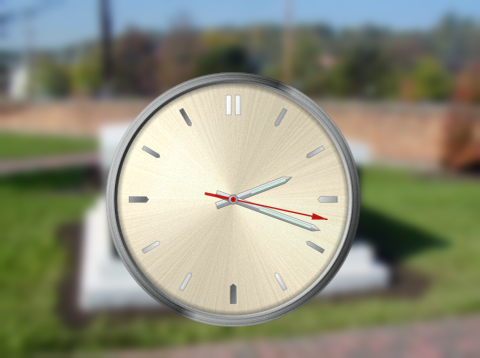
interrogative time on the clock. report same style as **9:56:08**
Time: **2:18:17**
